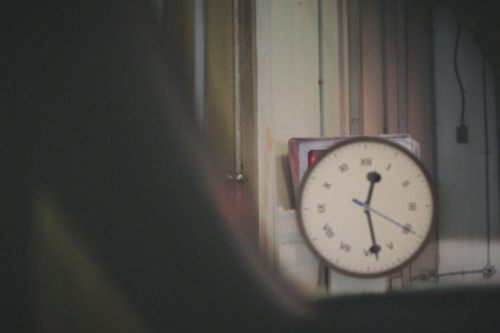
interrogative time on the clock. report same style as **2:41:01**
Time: **12:28:20**
